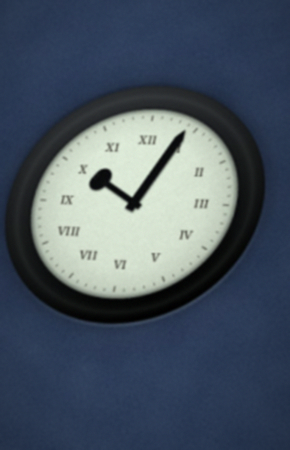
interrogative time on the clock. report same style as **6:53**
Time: **10:04**
